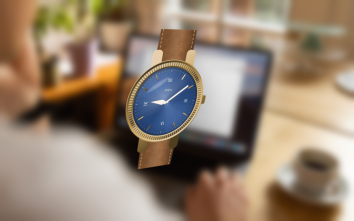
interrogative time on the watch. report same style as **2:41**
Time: **9:09**
